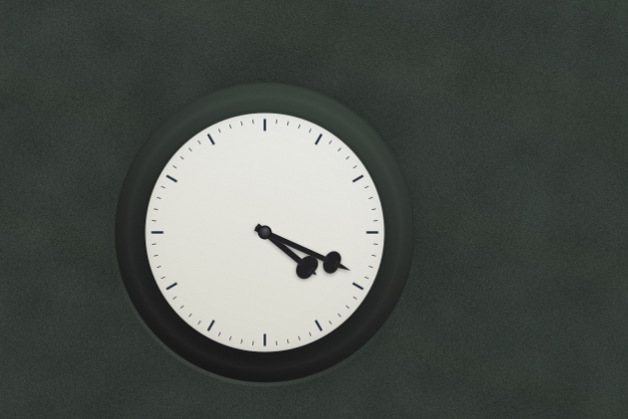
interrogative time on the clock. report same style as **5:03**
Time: **4:19**
